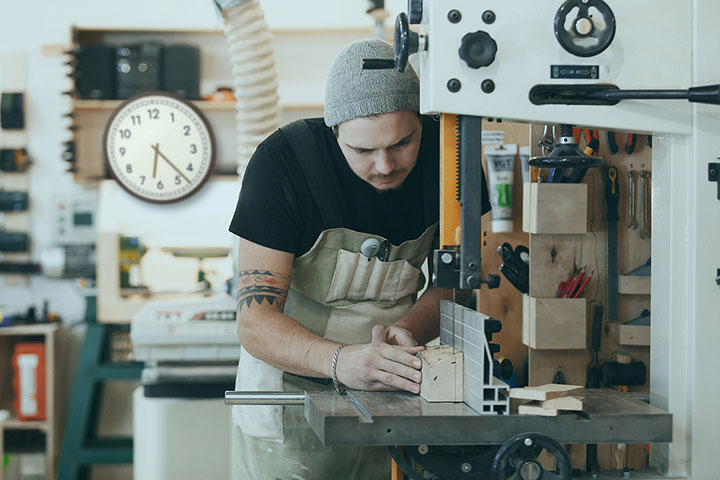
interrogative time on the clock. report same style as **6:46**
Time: **6:23**
